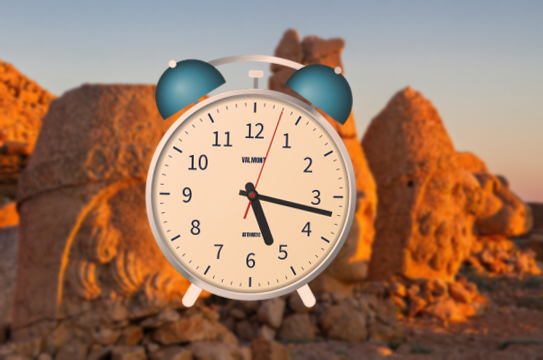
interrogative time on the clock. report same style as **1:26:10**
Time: **5:17:03**
